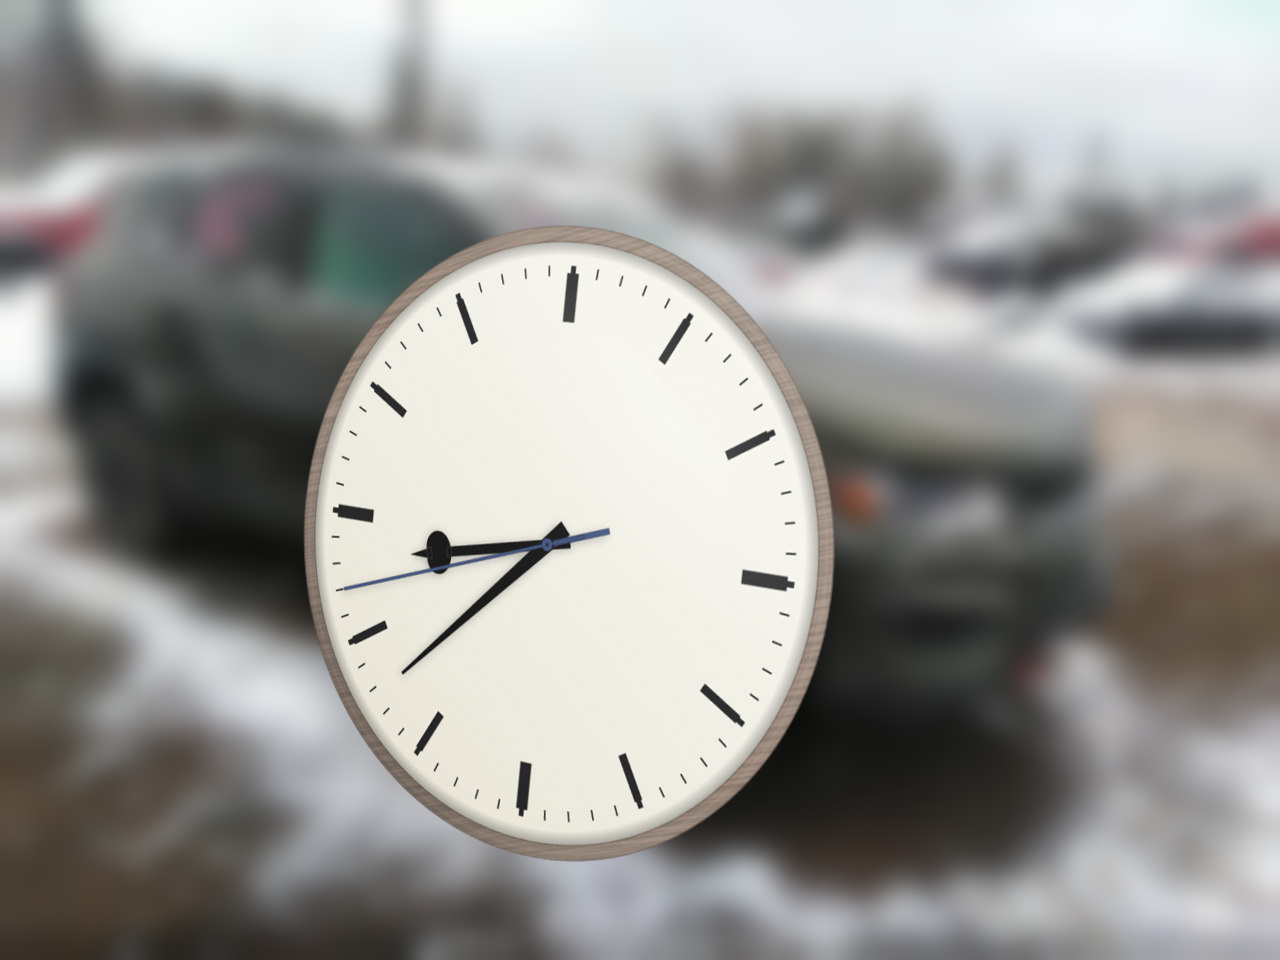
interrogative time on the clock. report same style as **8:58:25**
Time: **8:37:42**
